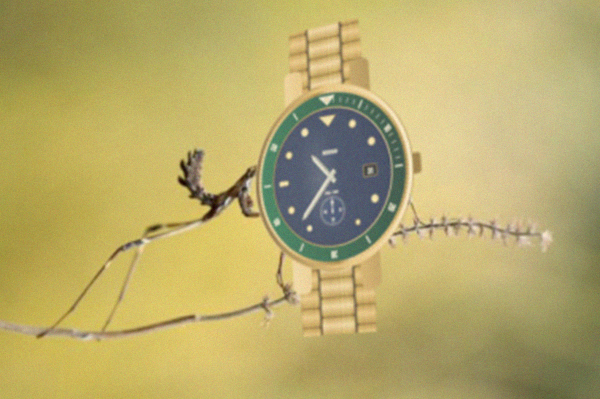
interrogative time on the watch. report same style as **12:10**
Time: **10:37**
